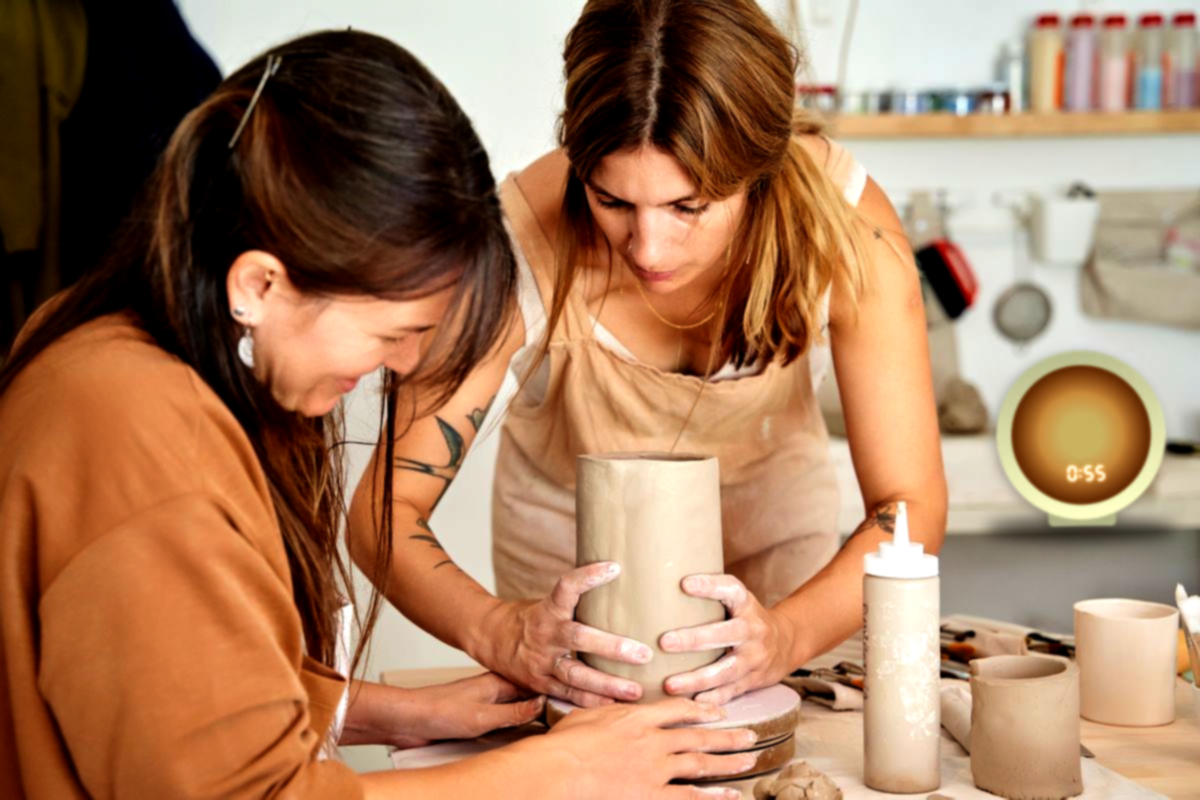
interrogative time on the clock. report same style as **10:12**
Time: **0:55**
